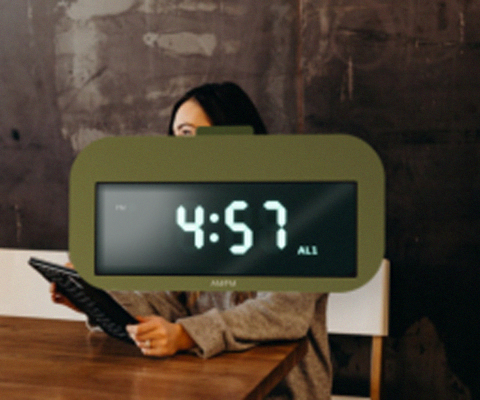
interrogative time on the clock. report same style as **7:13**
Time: **4:57**
